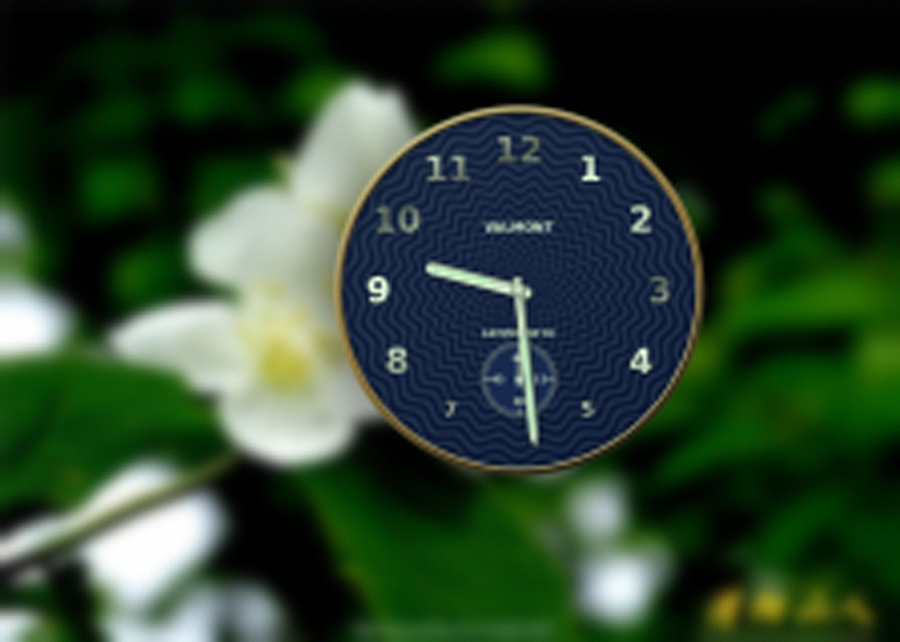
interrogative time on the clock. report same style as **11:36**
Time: **9:29**
